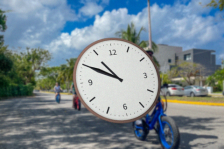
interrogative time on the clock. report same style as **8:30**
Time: **10:50**
